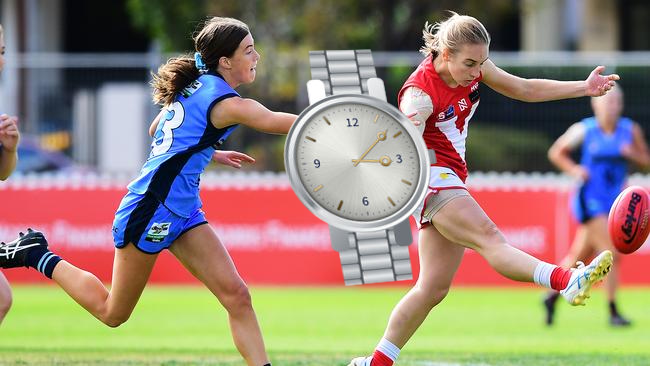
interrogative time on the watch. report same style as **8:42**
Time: **3:08**
